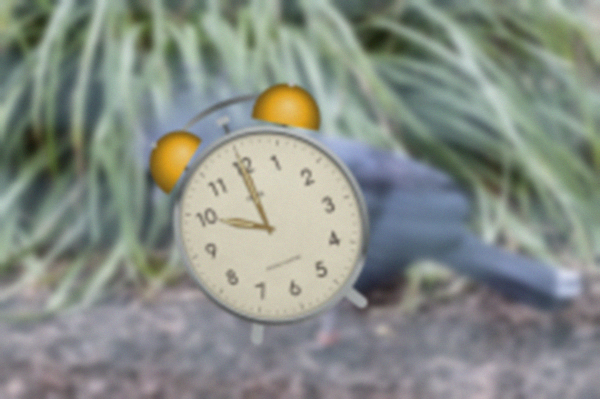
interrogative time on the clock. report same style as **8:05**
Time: **10:00**
